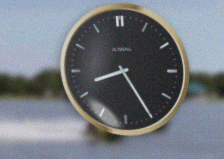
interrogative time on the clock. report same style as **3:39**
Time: **8:25**
